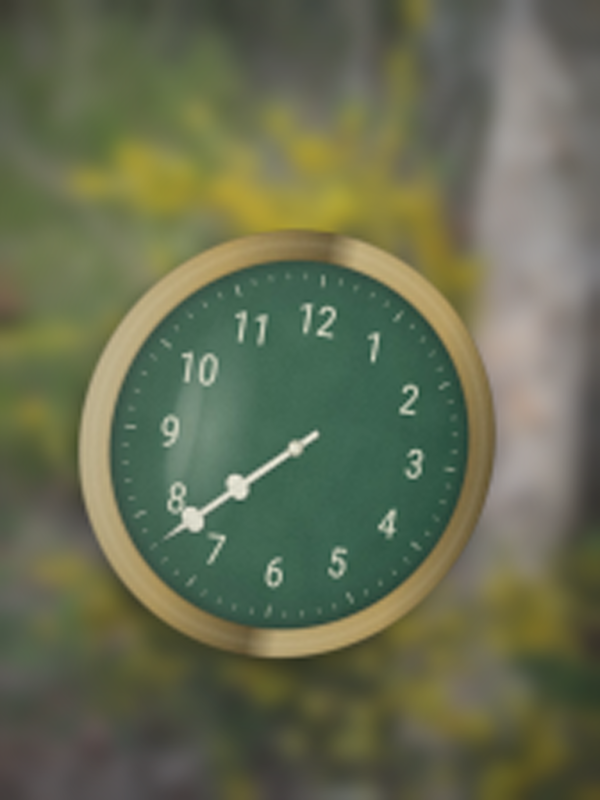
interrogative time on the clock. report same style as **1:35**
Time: **7:38**
